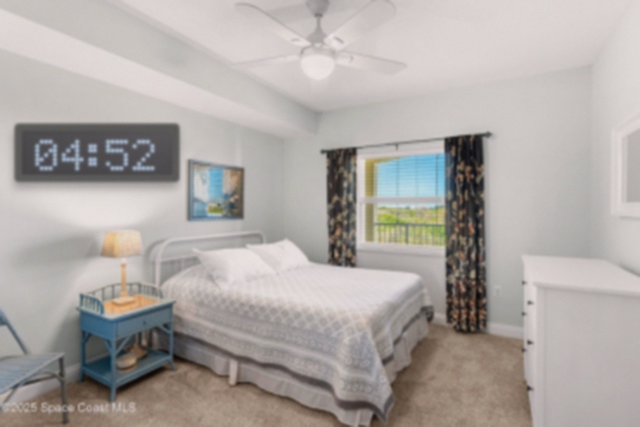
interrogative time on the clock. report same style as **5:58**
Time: **4:52**
